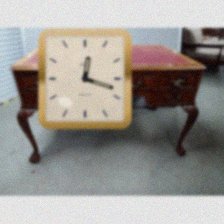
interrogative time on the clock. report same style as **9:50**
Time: **12:18**
